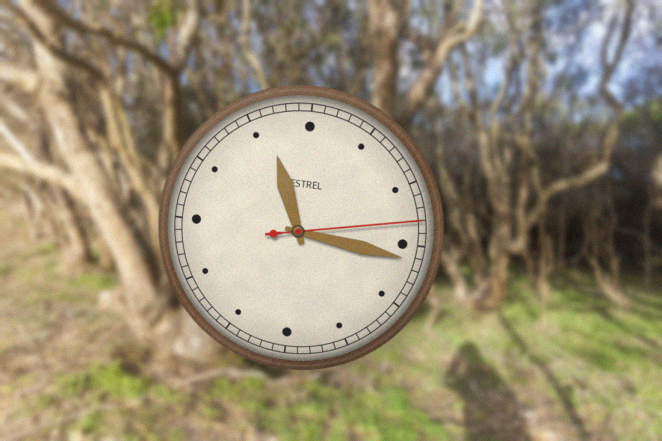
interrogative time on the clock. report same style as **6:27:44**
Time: **11:16:13**
